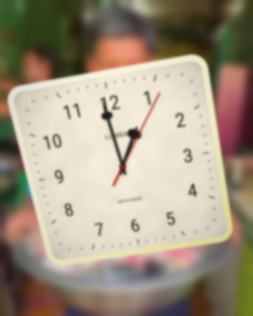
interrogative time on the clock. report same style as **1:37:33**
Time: **12:59:06**
